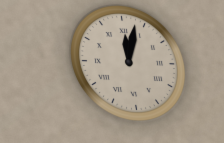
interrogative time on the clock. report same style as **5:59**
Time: **12:03**
